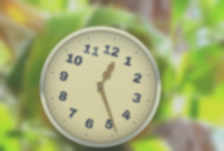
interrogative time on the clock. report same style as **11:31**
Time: **12:24**
